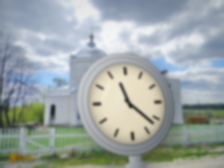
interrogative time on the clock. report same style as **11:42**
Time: **11:22**
